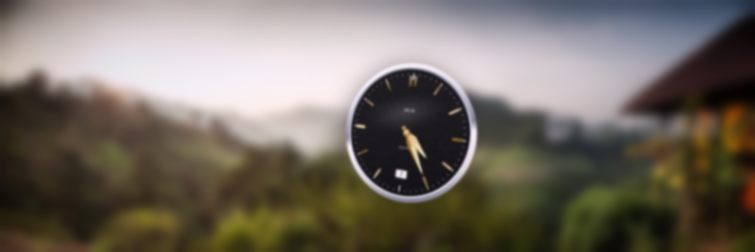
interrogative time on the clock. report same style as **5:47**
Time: **4:25**
